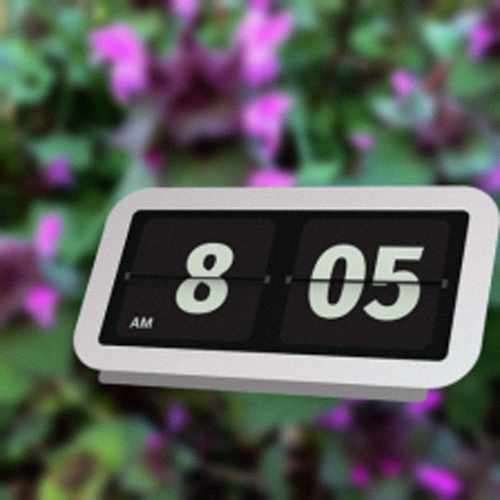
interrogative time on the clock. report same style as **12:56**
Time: **8:05**
